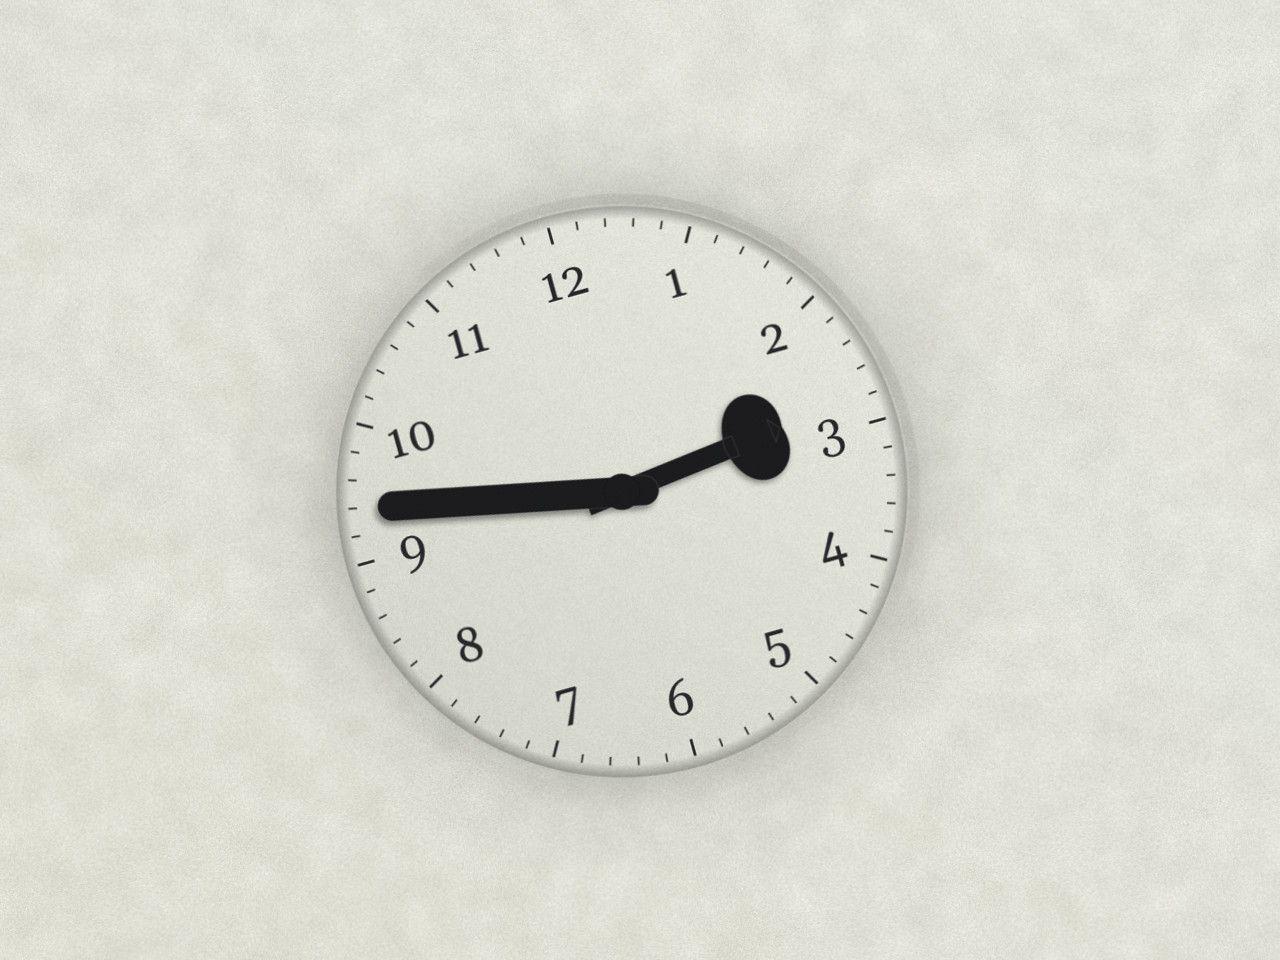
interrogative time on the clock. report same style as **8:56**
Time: **2:47**
